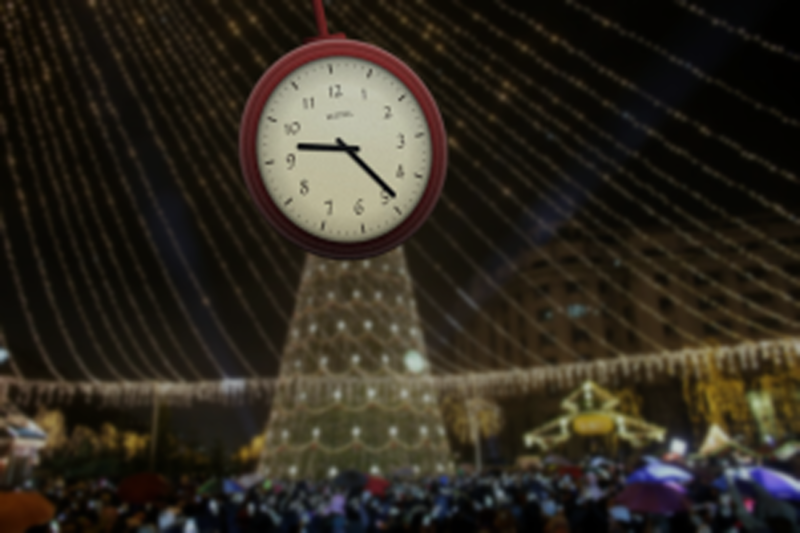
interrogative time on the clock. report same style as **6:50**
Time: **9:24**
